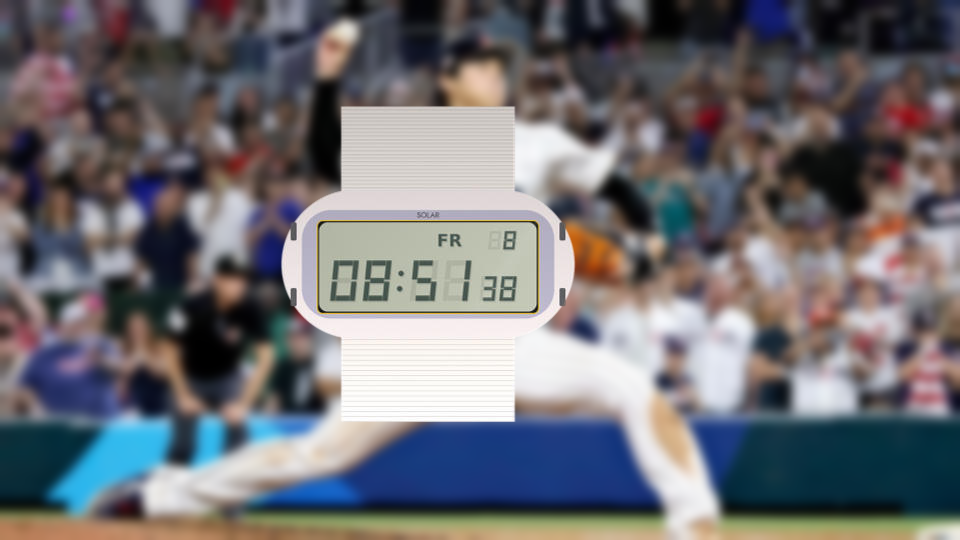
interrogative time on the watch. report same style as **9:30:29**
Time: **8:51:38**
